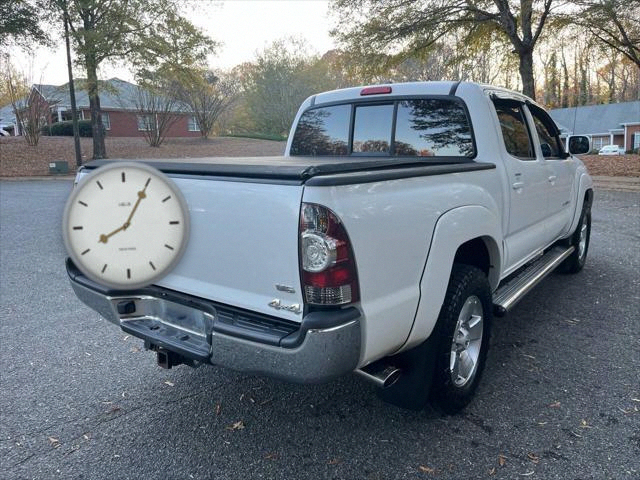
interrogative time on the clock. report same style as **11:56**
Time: **8:05**
